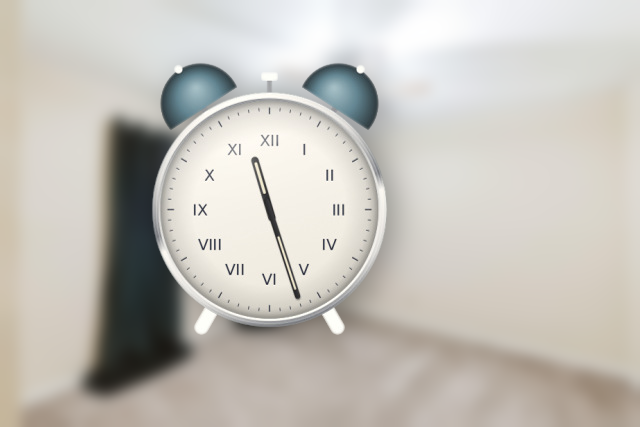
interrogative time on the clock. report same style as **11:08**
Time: **11:27**
